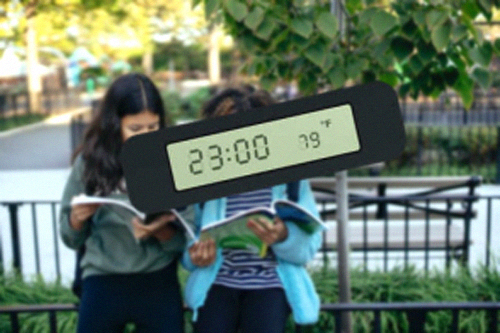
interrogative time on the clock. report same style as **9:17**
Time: **23:00**
